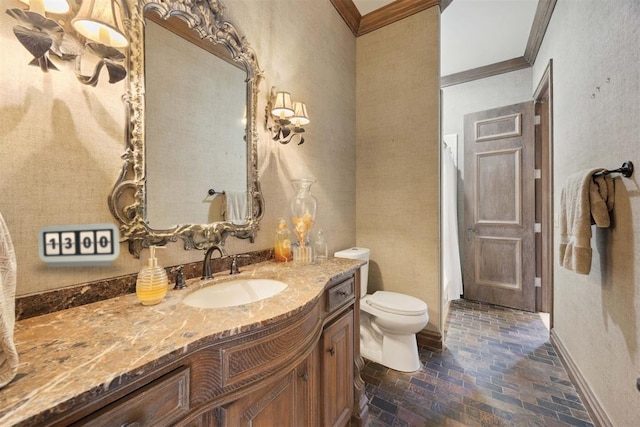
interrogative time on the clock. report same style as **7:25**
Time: **13:00**
